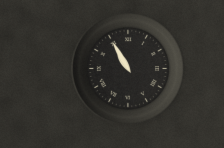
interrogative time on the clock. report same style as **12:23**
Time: **10:55**
